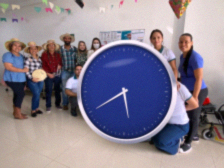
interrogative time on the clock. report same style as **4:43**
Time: **5:40**
